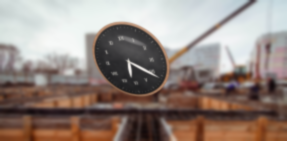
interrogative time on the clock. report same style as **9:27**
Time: **6:21**
